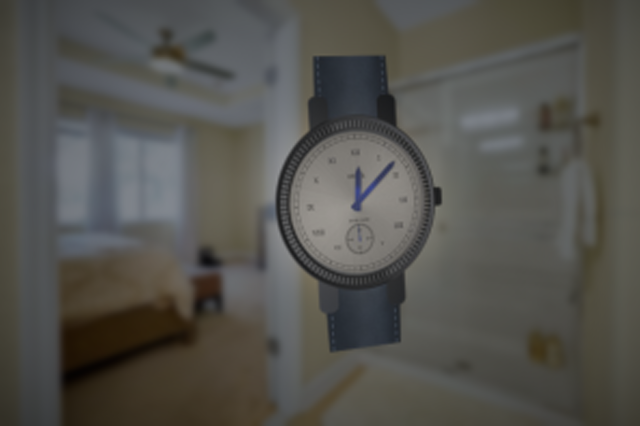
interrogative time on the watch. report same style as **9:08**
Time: **12:08**
